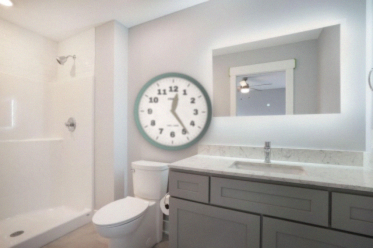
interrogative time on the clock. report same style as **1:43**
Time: **12:24**
